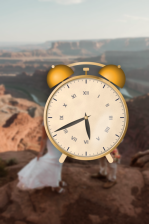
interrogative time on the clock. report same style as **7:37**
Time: **5:41**
